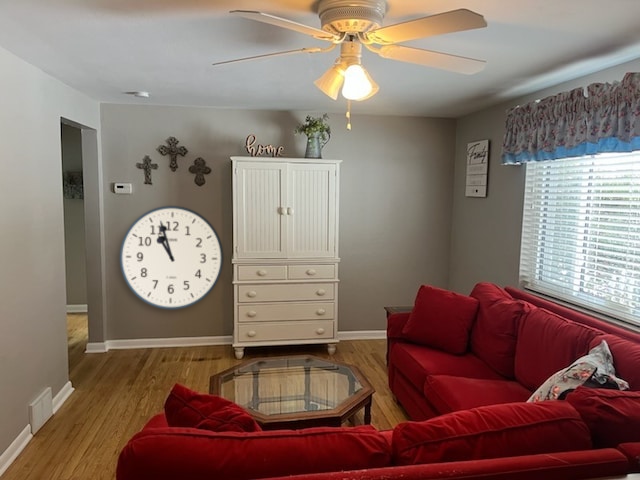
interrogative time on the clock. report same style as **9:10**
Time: **10:57**
